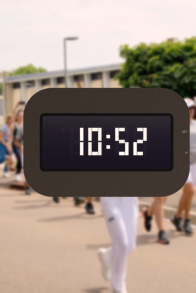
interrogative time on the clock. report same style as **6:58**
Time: **10:52**
